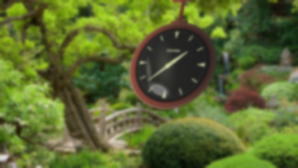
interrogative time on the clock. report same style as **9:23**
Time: **1:38**
